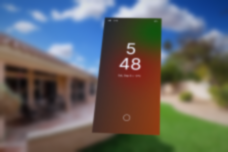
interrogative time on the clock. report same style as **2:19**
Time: **5:48**
